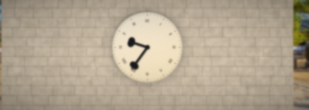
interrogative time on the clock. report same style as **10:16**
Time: **9:36**
